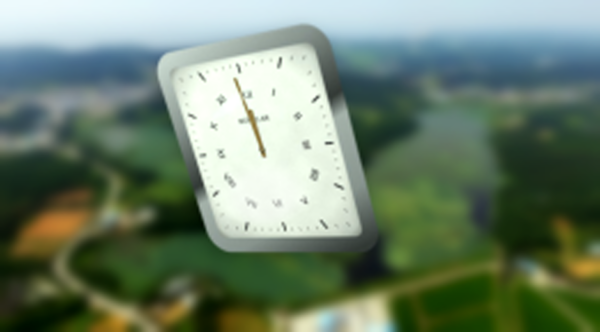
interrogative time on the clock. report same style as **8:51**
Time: **11:59**
